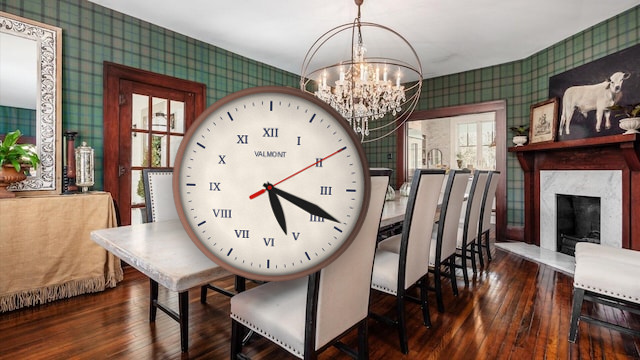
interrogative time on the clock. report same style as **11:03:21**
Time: **5:19:10**
